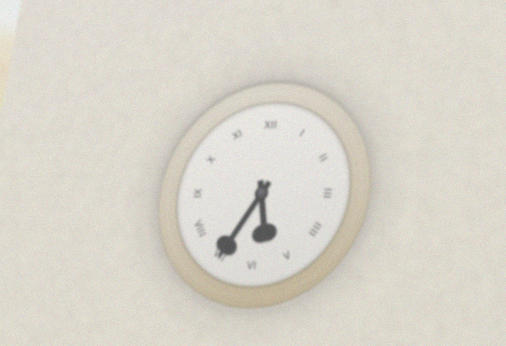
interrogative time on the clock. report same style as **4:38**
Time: **5:35**
